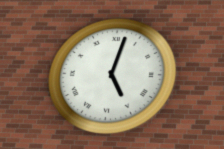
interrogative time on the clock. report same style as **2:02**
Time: **5:02**
